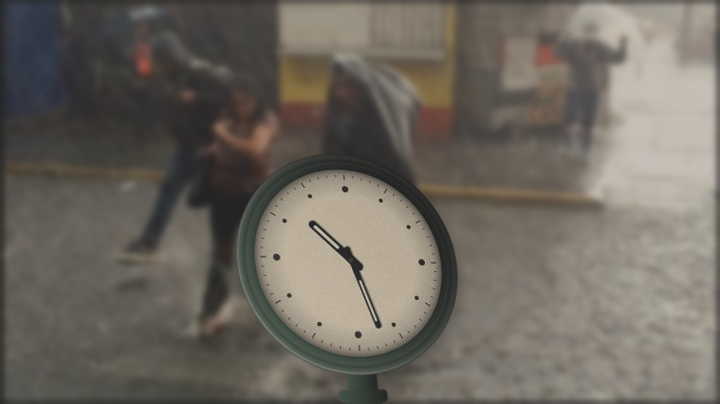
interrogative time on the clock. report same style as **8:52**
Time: **10:27**
